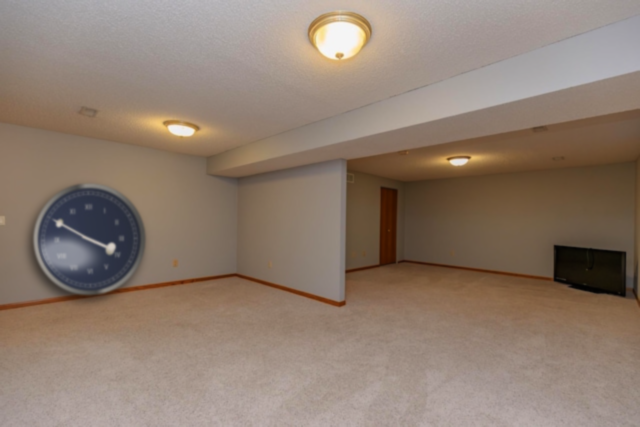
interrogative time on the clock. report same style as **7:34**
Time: **3:50**
